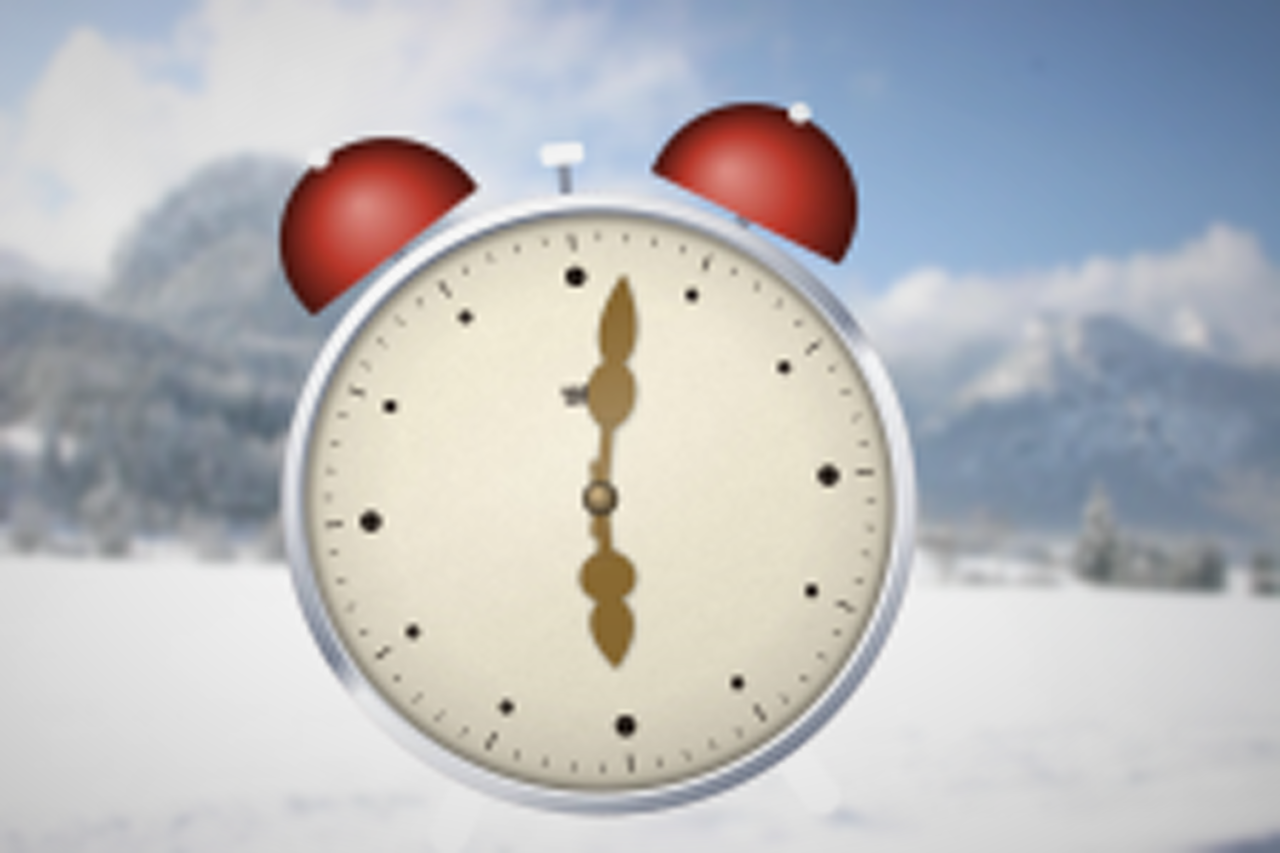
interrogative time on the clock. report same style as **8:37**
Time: **6:02**
